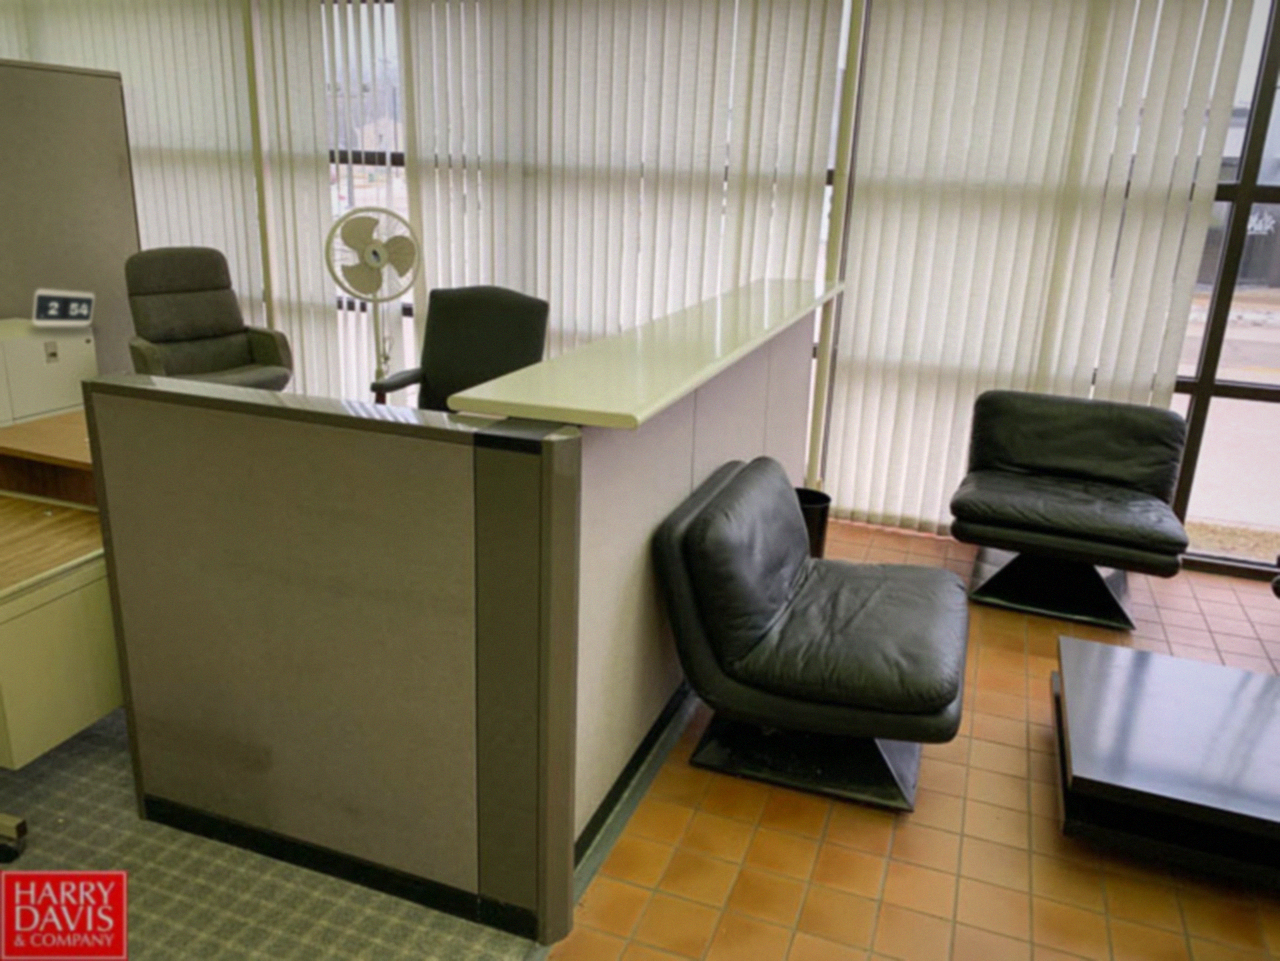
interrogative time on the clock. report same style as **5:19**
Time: **2:54**
